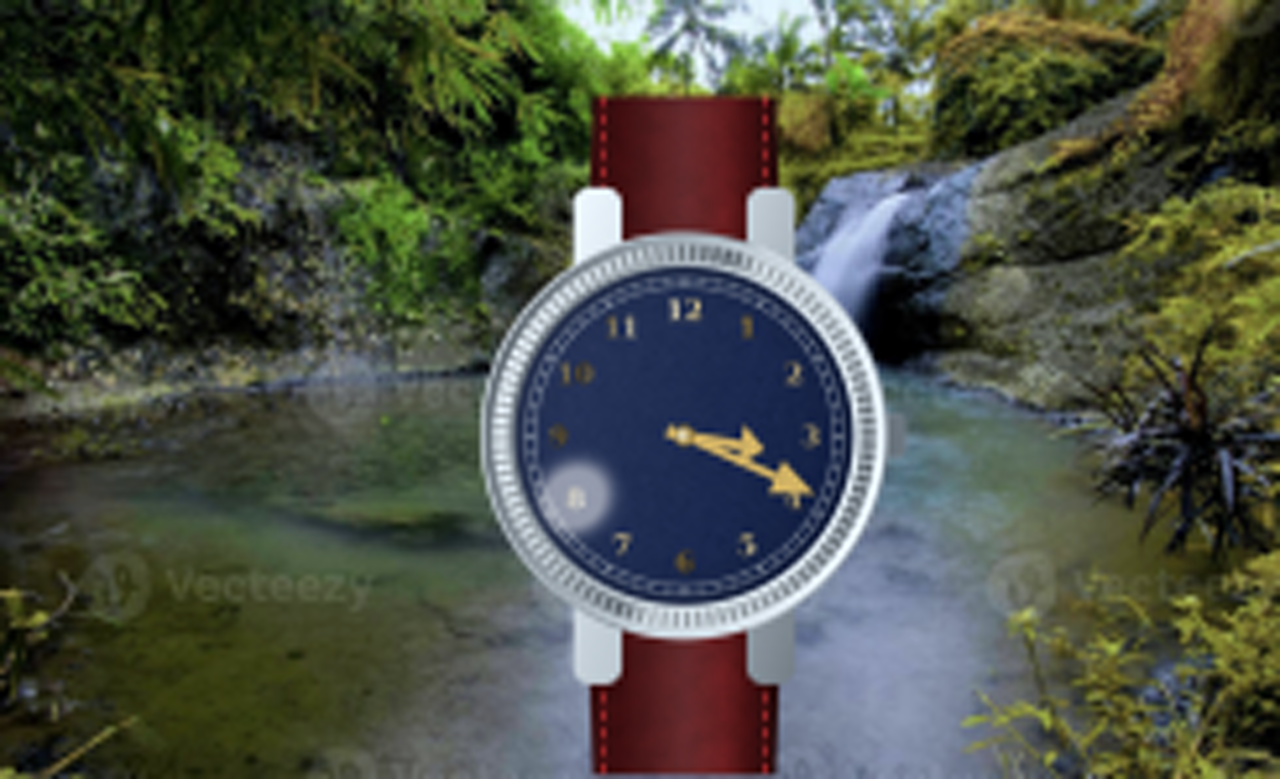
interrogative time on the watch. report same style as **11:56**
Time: **3:19**
